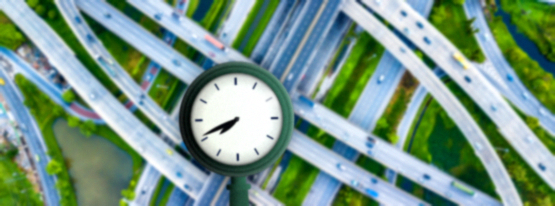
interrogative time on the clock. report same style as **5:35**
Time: **7:41**
